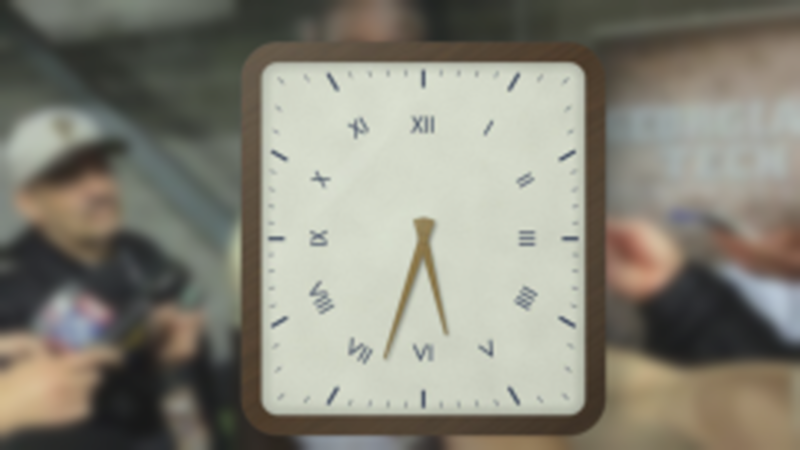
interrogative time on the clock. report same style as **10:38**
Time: **5:33**
